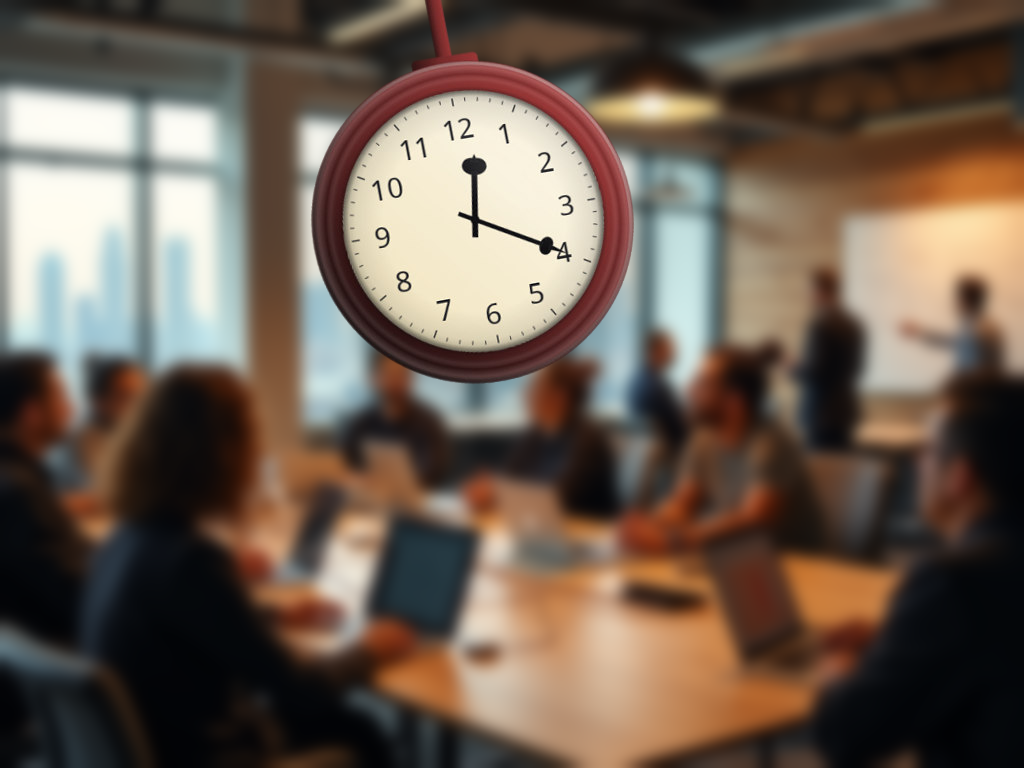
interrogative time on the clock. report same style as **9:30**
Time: **12:20**
